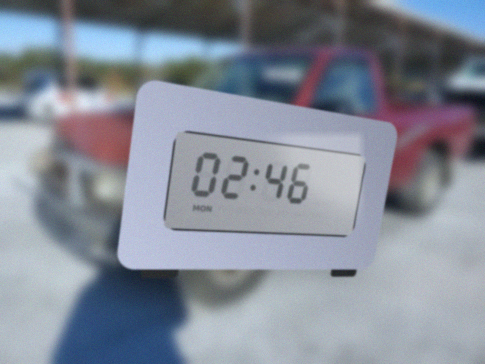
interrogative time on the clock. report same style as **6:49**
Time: **2:46**
